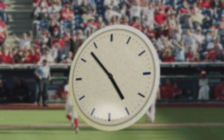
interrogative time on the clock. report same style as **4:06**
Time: **4:53**
